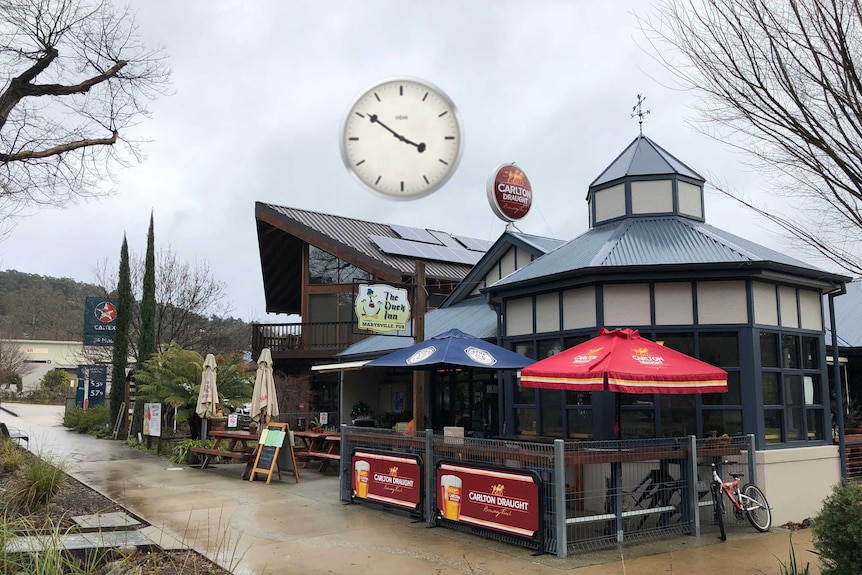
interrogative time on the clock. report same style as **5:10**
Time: **3:51**
